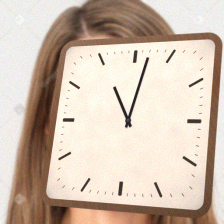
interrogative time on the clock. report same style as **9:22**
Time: **11:02**
